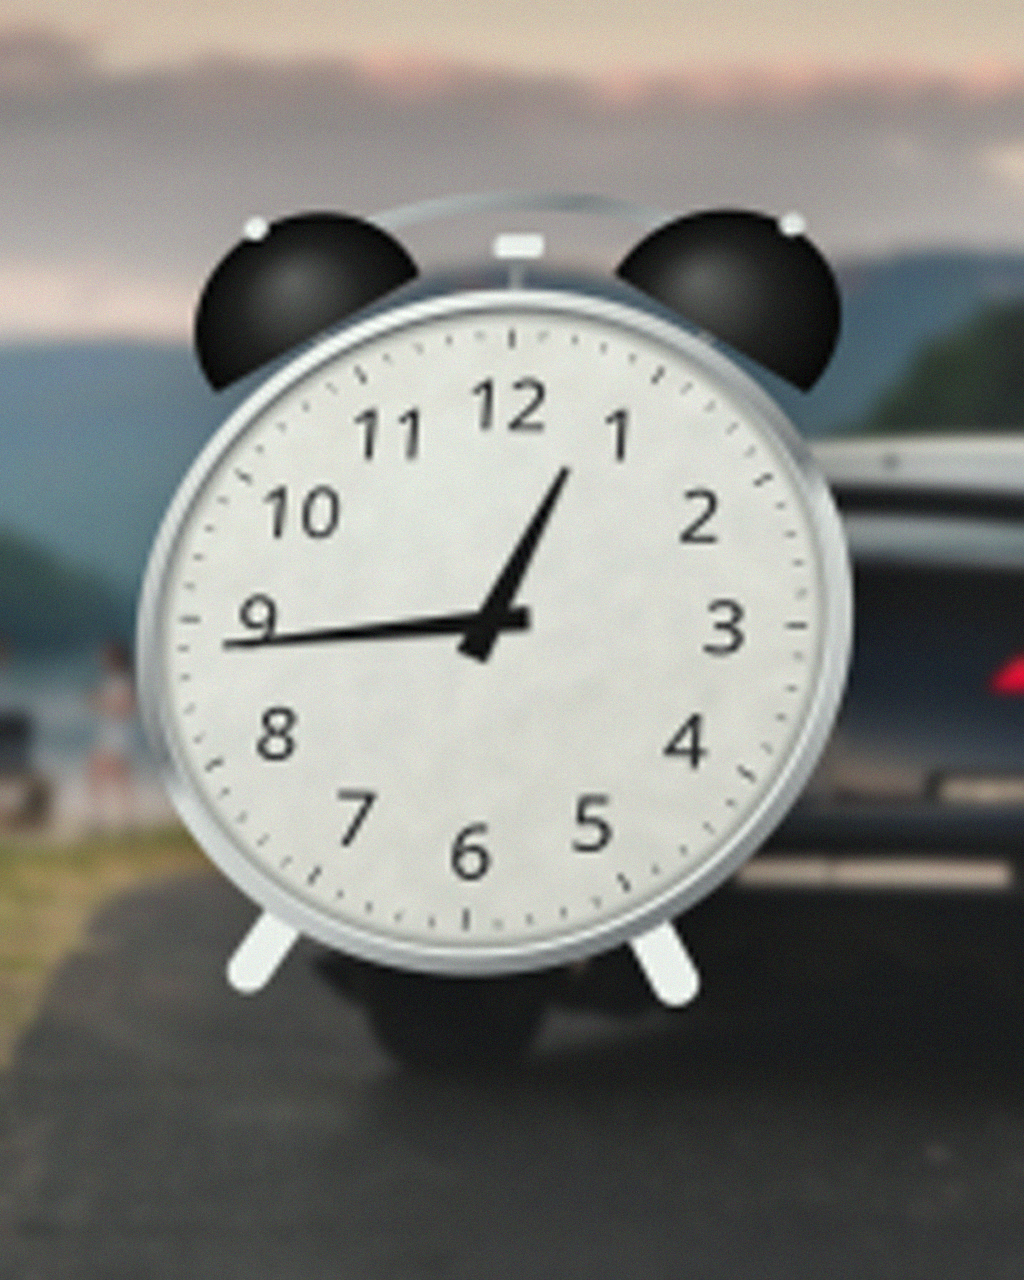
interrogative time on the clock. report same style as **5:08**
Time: **12:44**
